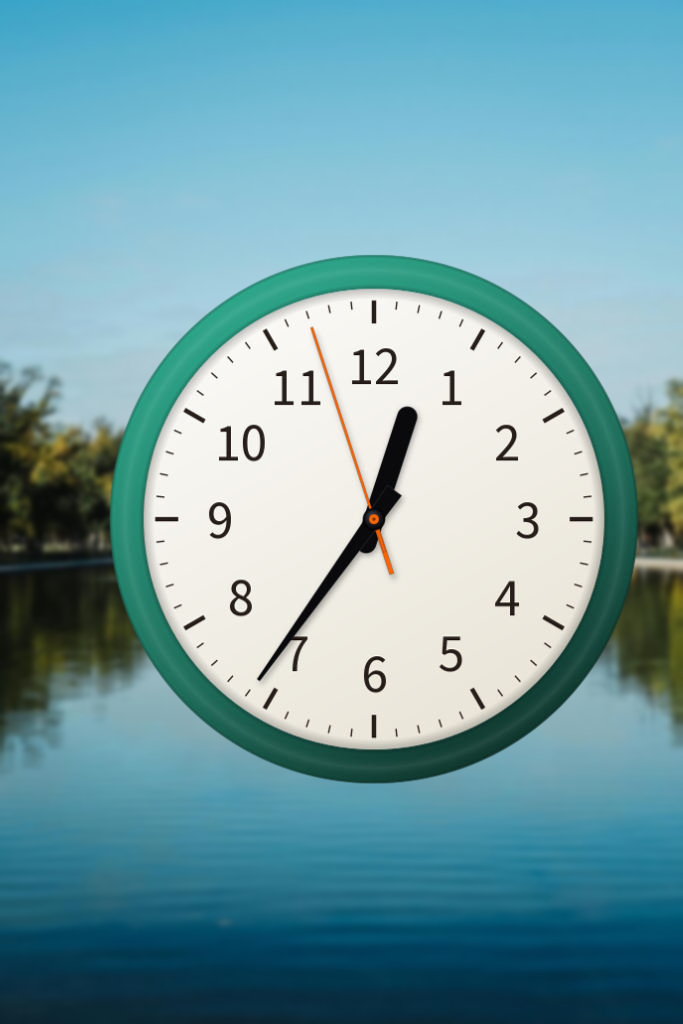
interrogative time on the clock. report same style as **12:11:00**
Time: **12:35:57**
